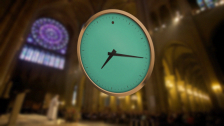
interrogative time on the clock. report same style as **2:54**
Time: **7:15**
